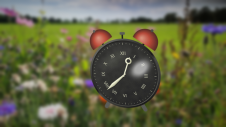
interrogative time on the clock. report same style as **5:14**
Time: **12:38**
